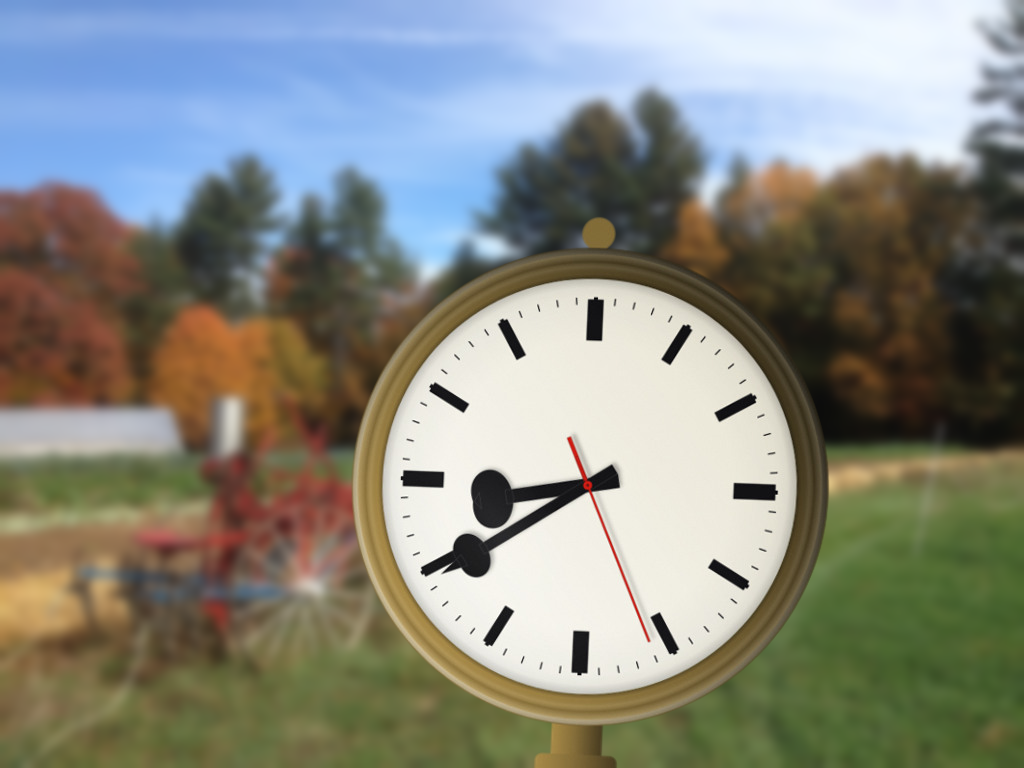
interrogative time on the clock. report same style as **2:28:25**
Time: **8:39:26**
